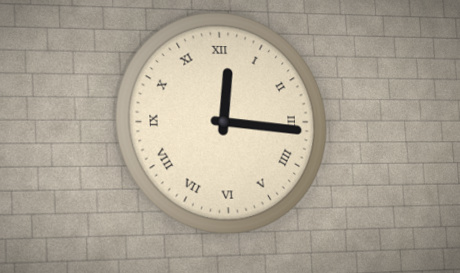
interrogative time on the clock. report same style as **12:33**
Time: **12:16**
